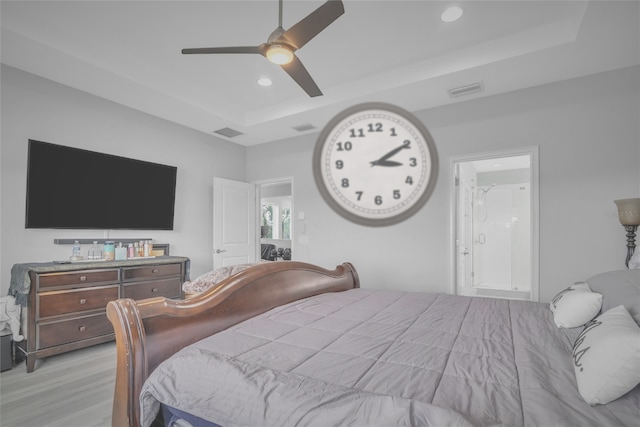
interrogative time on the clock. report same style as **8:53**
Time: **3:10**
